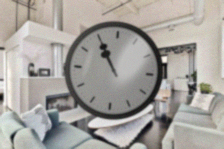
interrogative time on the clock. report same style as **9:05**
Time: **10:55**
